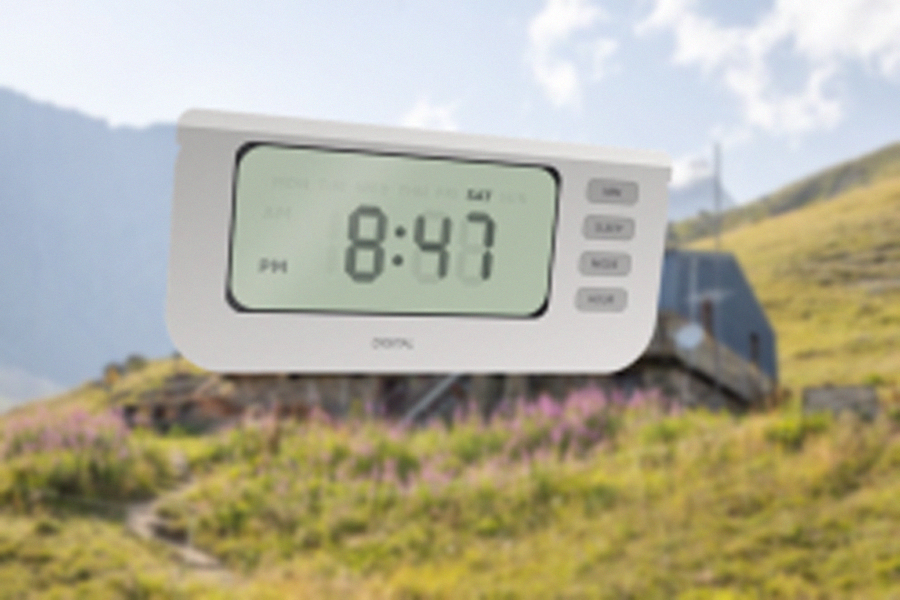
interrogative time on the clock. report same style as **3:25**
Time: **8:47**
